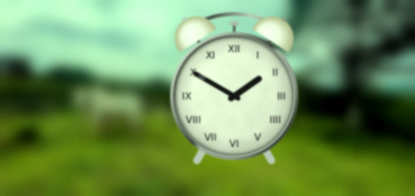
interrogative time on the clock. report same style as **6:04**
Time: **1:50**
